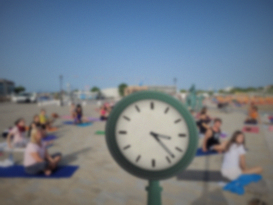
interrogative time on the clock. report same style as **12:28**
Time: **3:23**
